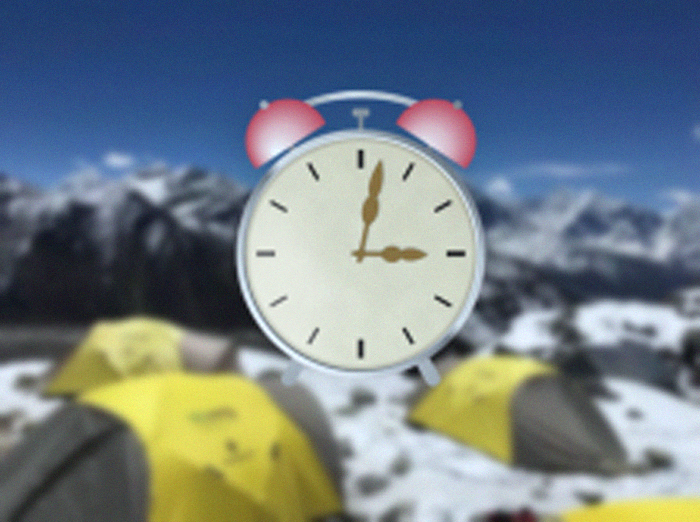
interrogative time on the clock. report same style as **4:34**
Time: **3:02**
